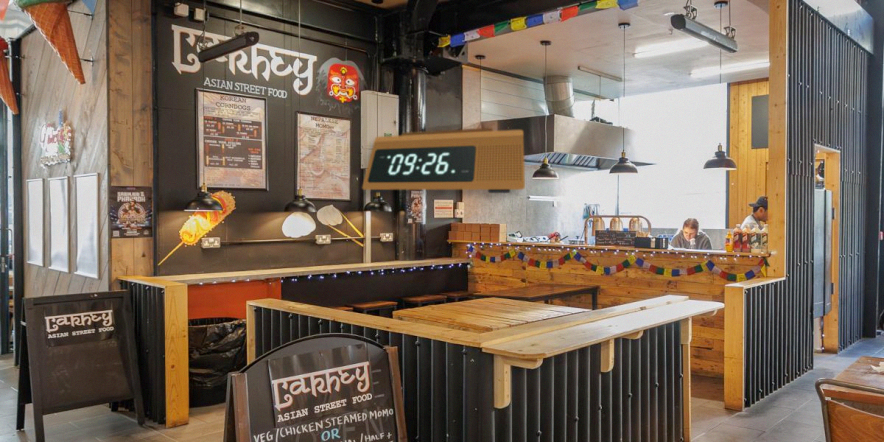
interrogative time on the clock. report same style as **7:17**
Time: **9:26**
